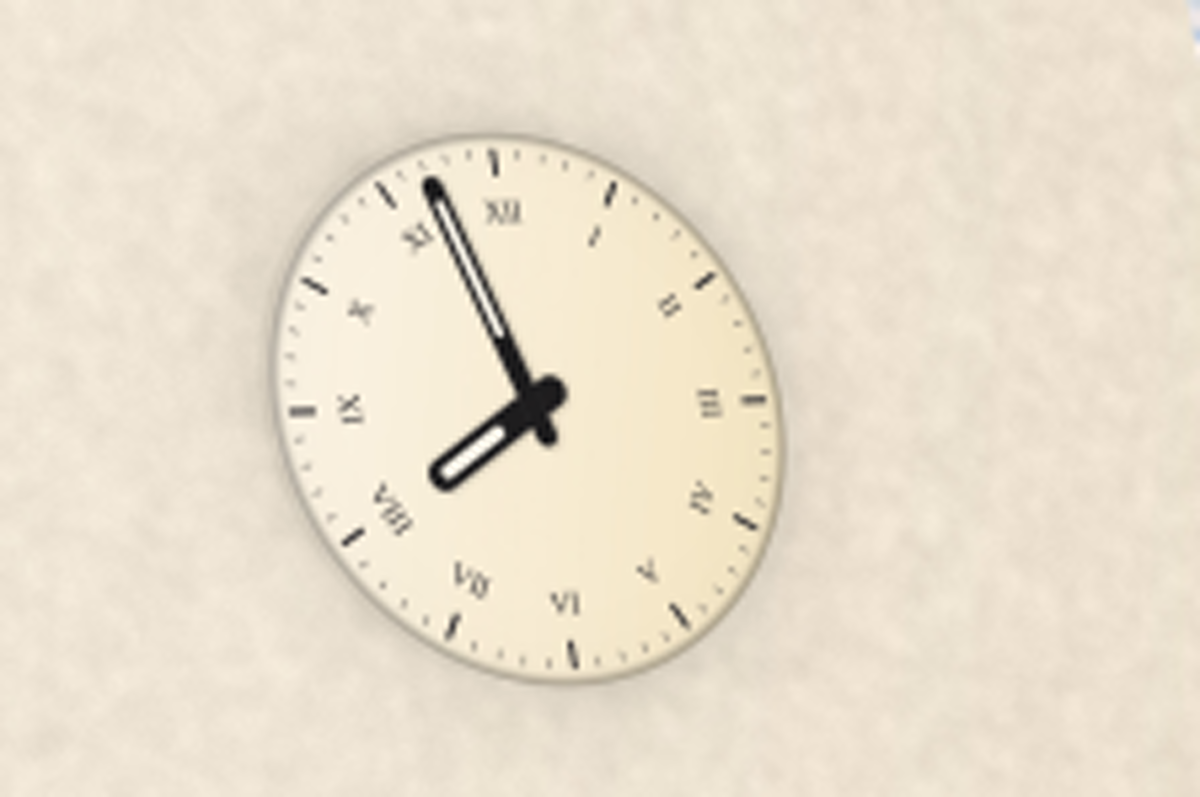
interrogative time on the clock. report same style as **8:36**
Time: **7:57**
